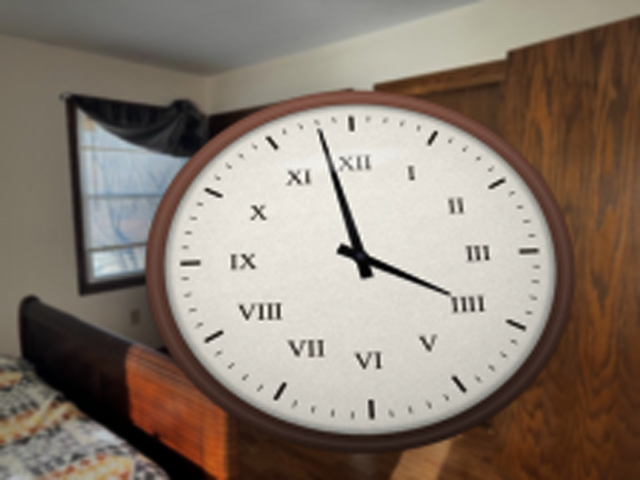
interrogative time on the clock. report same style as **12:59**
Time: **3:58**
